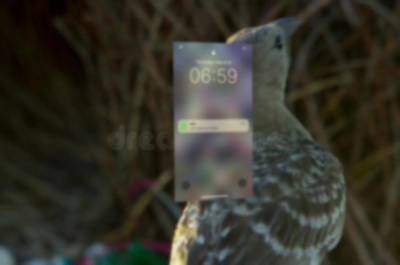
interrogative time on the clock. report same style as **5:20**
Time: **6:59**
